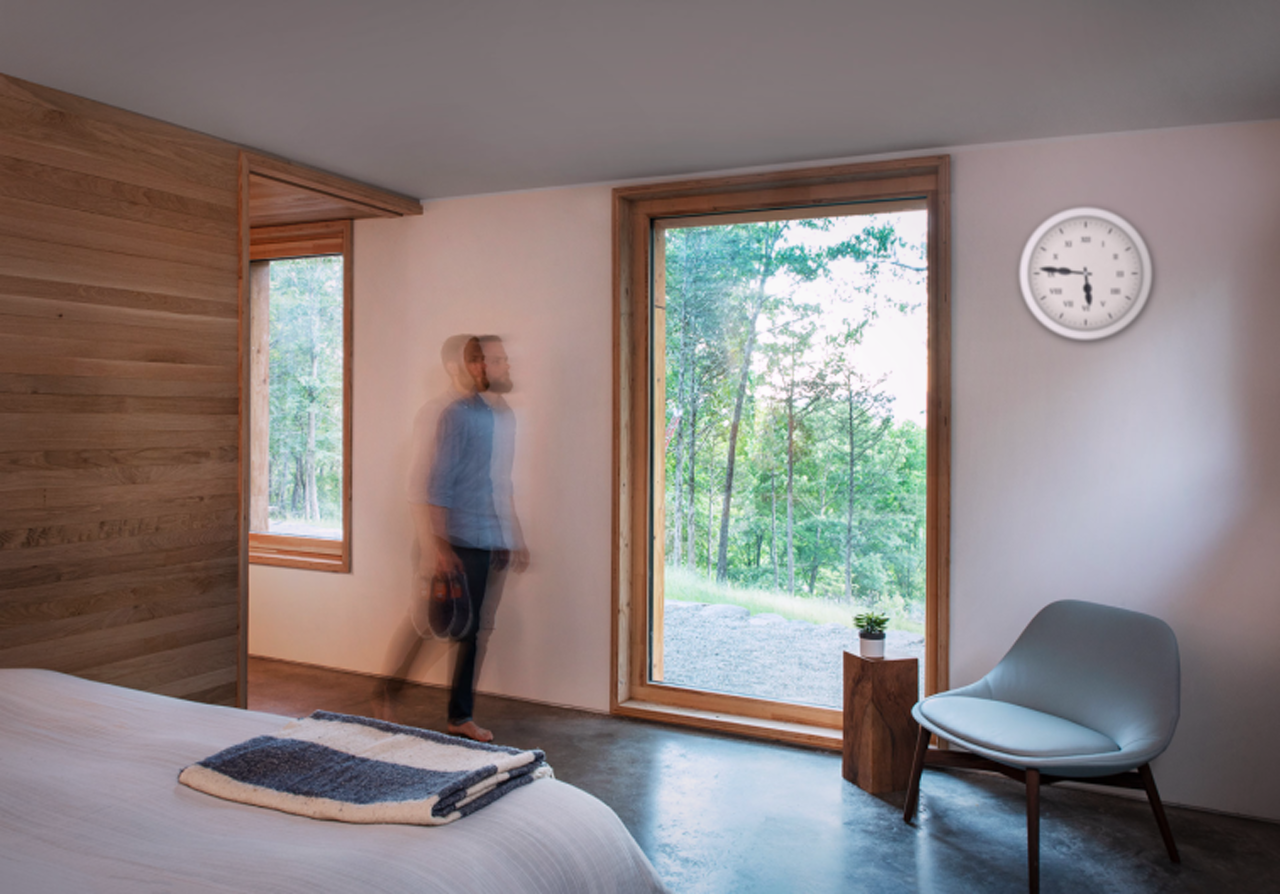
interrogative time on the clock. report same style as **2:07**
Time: **5:46**
